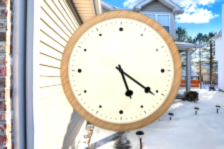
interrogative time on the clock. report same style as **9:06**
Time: **5:21**
